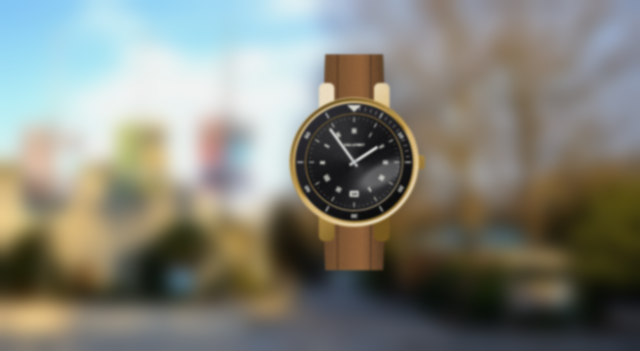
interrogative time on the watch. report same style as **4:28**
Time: **1:54**
